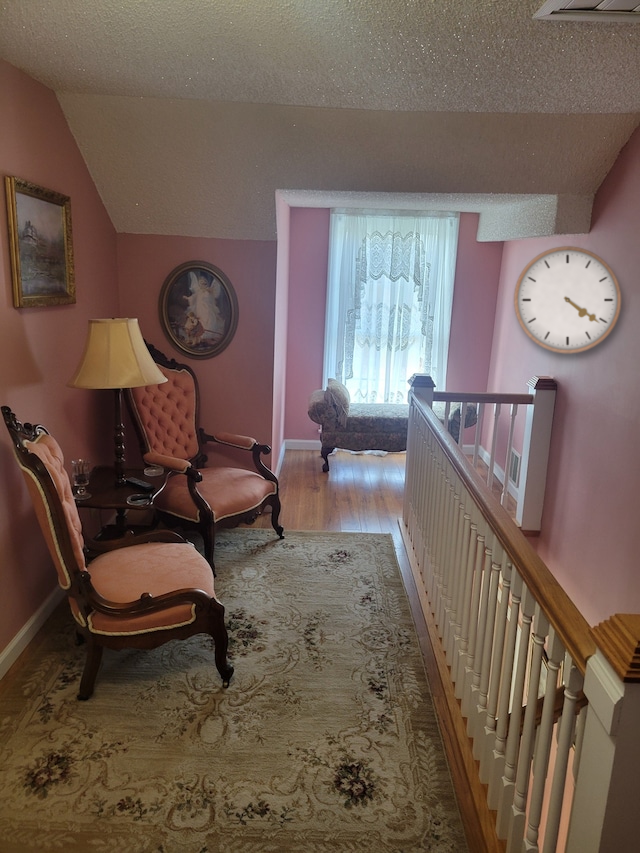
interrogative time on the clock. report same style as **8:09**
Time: **4:21**
